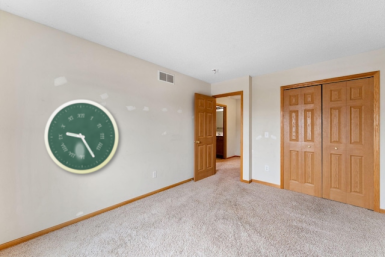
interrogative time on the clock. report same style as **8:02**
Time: **9:25**
